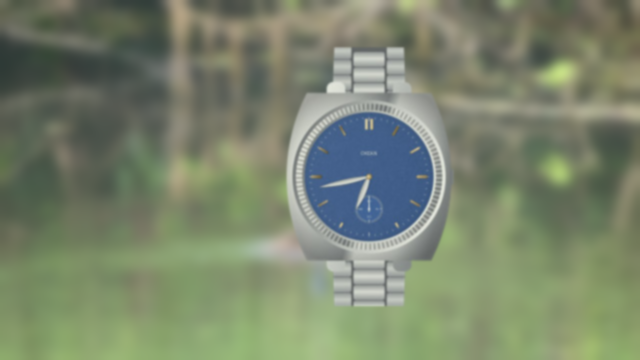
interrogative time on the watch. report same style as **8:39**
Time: **6:43**
